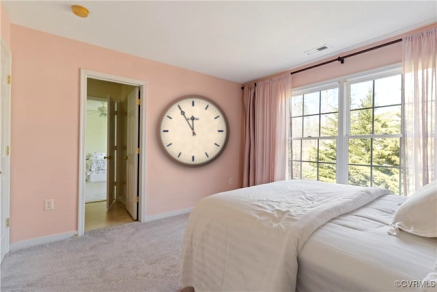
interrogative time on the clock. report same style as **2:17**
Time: **11:55**
